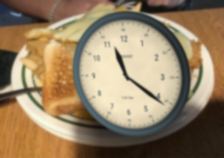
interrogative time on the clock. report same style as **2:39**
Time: **11:21**
